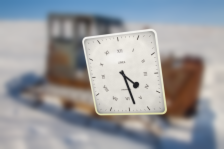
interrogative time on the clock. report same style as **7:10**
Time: **4:28**
